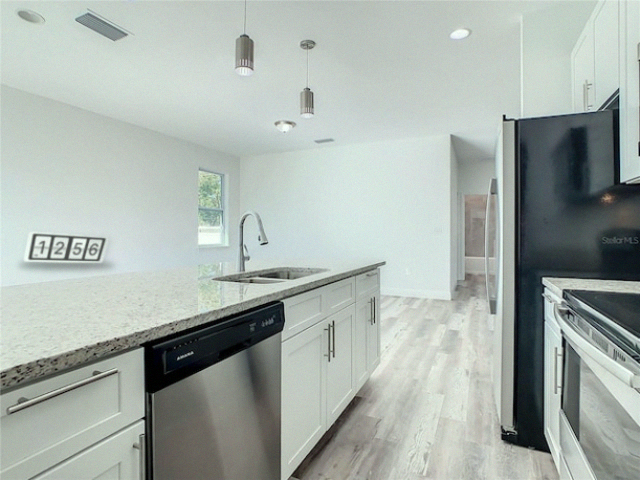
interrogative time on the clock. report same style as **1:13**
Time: **12:56**
